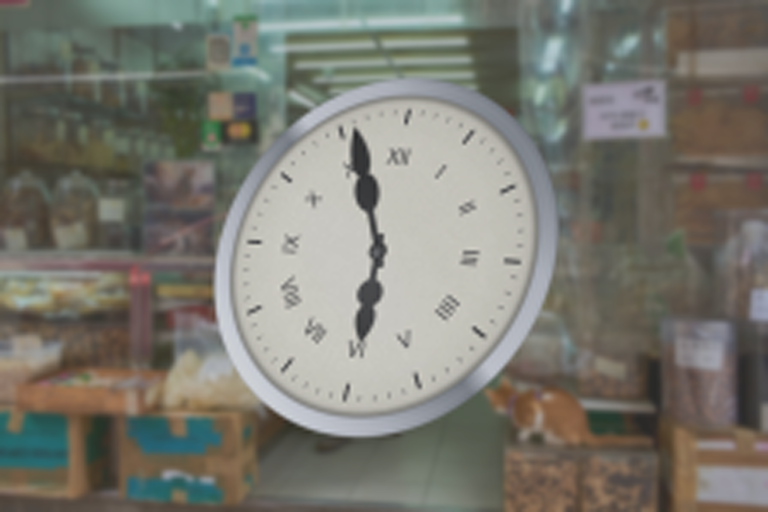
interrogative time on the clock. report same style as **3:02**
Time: **5:56**
